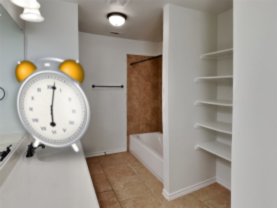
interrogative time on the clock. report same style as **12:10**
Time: **6:02**
